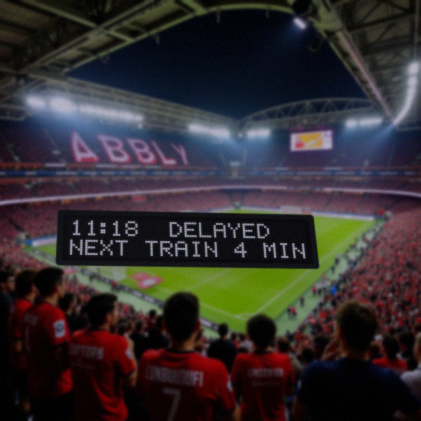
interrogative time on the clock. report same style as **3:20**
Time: **11:18**
